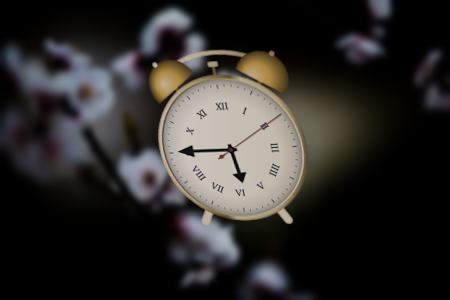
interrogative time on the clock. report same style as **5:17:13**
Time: **5:45:10**
